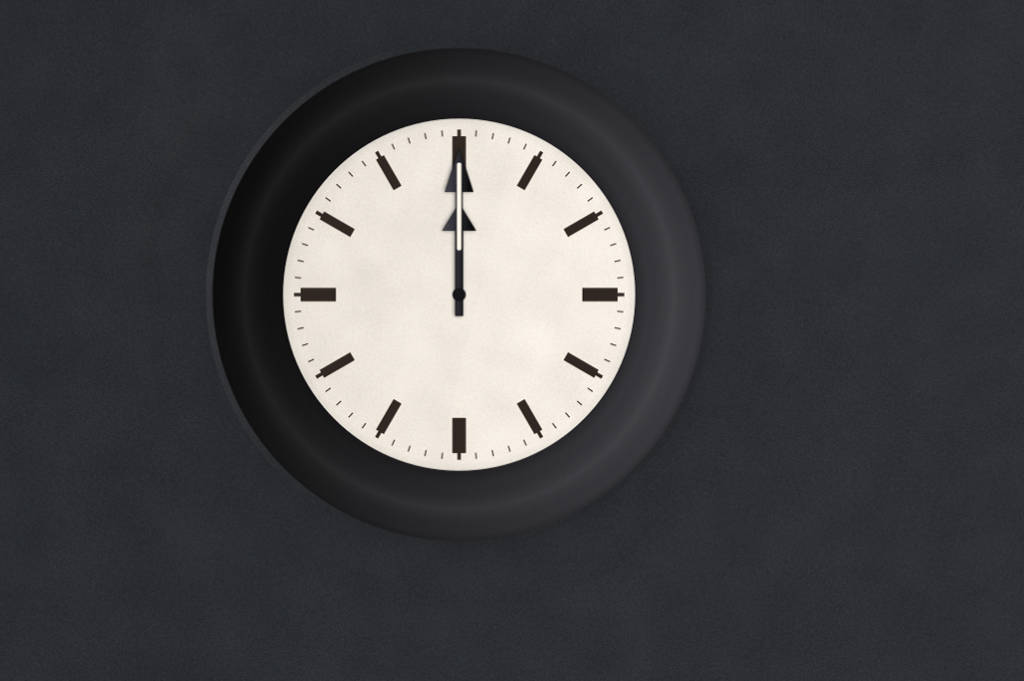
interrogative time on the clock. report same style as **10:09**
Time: **12:00**
